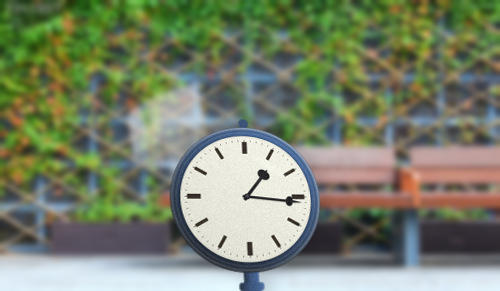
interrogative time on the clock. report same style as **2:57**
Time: **1:16**
